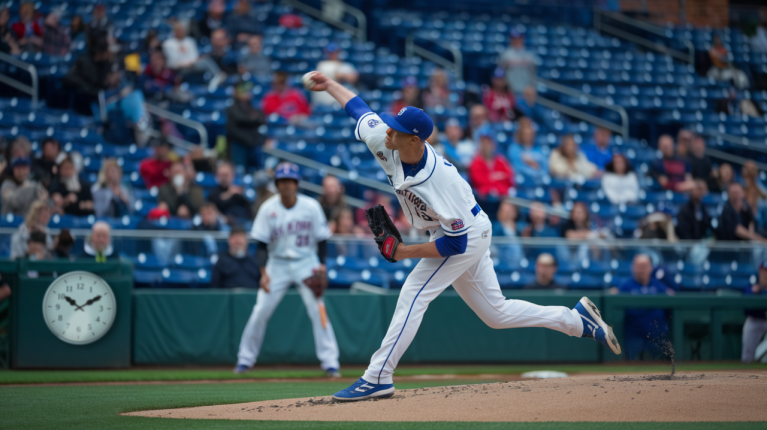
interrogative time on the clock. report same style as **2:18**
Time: **10:10**
